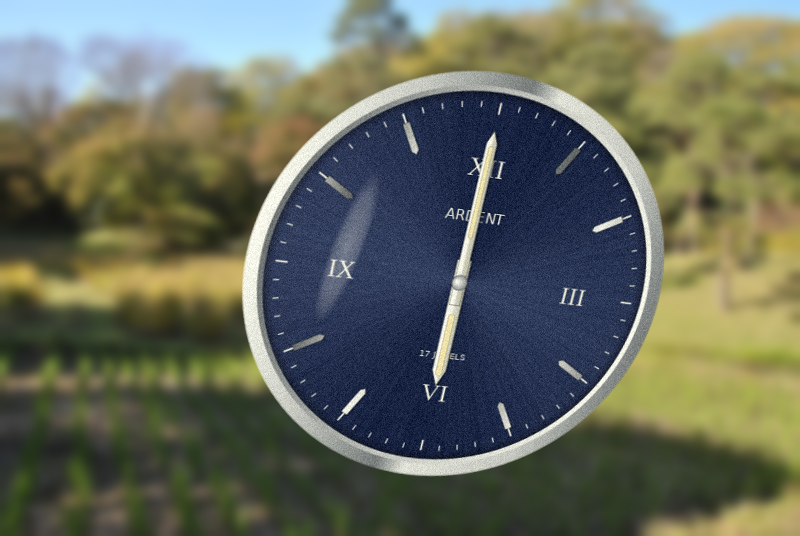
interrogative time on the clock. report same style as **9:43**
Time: **6:00**
